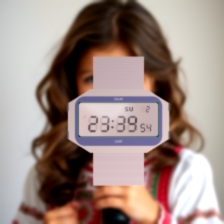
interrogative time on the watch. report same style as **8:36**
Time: **23:39**
